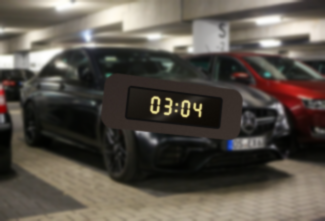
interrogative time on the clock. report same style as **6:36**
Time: **3:04**
